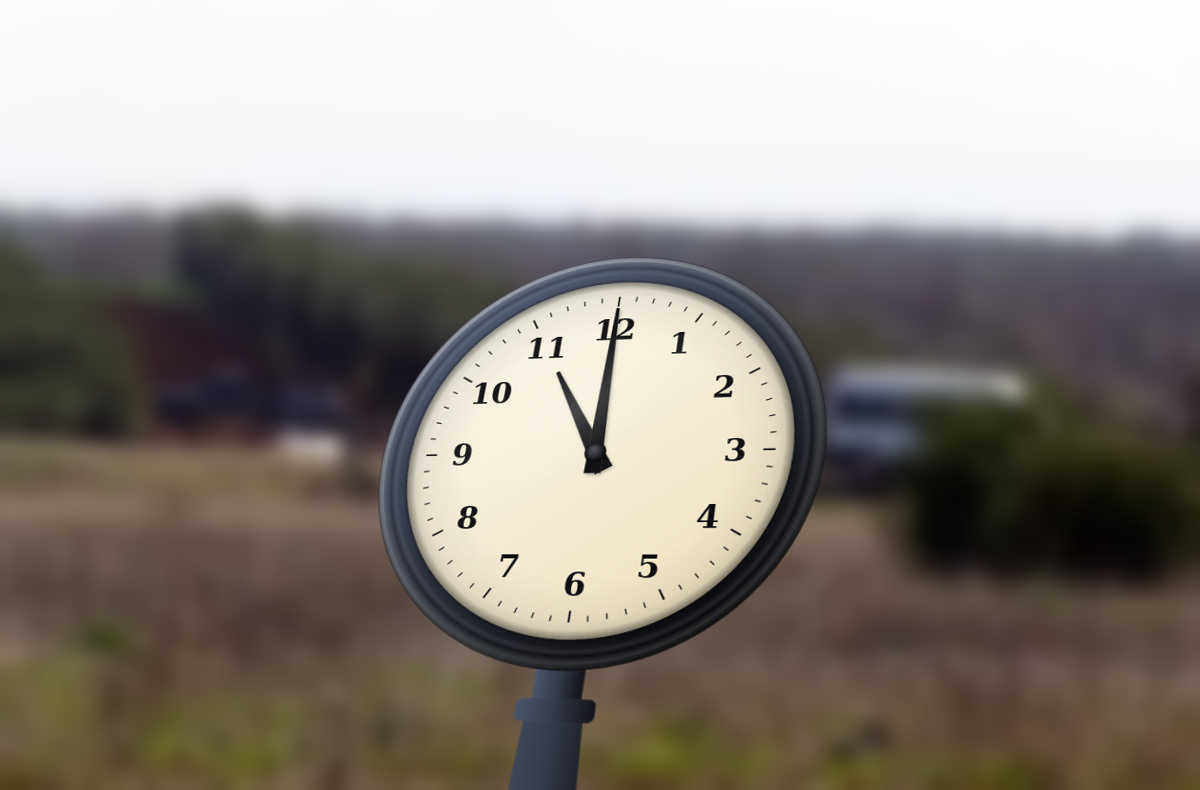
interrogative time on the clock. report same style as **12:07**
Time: **11:00**
